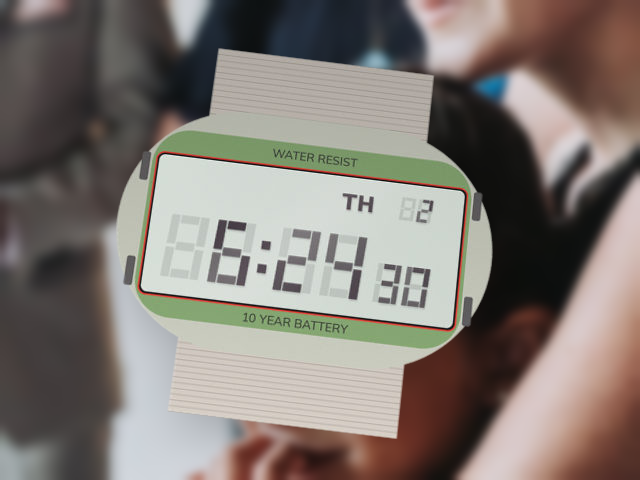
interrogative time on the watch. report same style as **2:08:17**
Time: **6:24:30**
